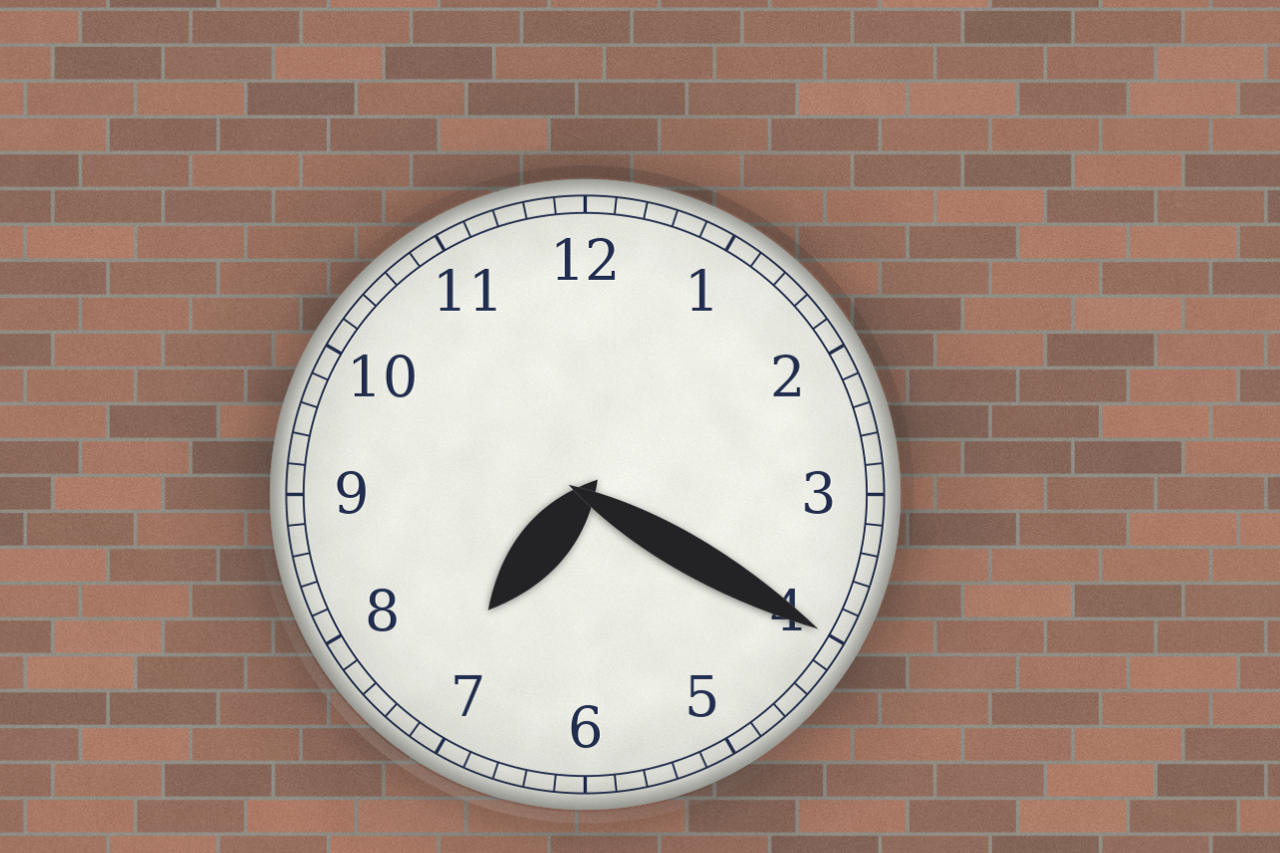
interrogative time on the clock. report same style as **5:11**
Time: **7:20**
